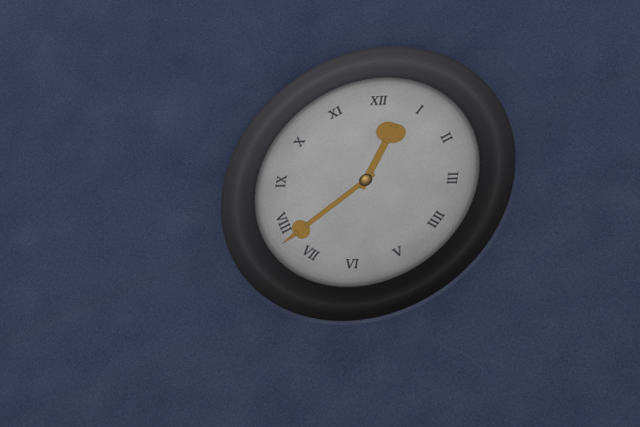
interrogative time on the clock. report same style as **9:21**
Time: **12:38**
